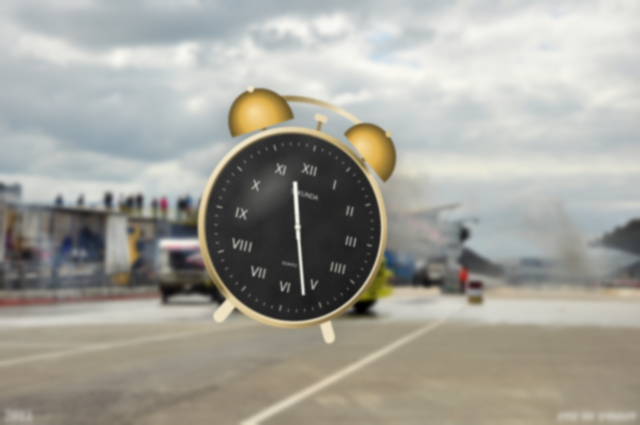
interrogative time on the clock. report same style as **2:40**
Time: **11:27**
